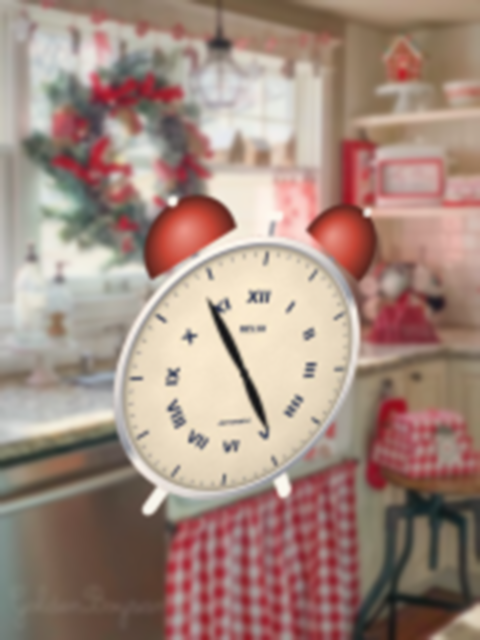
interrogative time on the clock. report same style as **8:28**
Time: **4:54**
